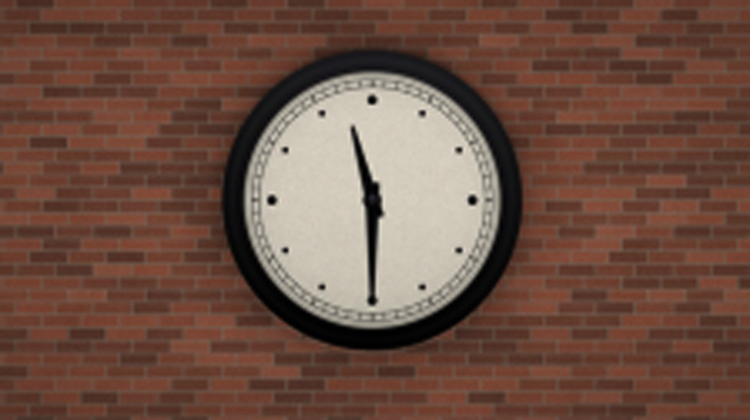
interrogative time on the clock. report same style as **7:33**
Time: **11:30**
